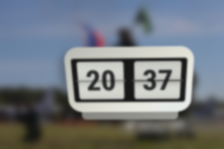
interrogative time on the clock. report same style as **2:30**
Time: **20:37**
